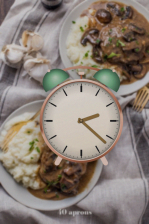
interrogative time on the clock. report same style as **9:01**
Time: **2:22**
